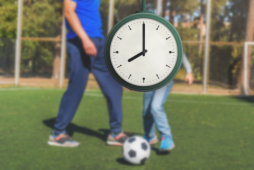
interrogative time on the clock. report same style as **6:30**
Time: **8:00**
